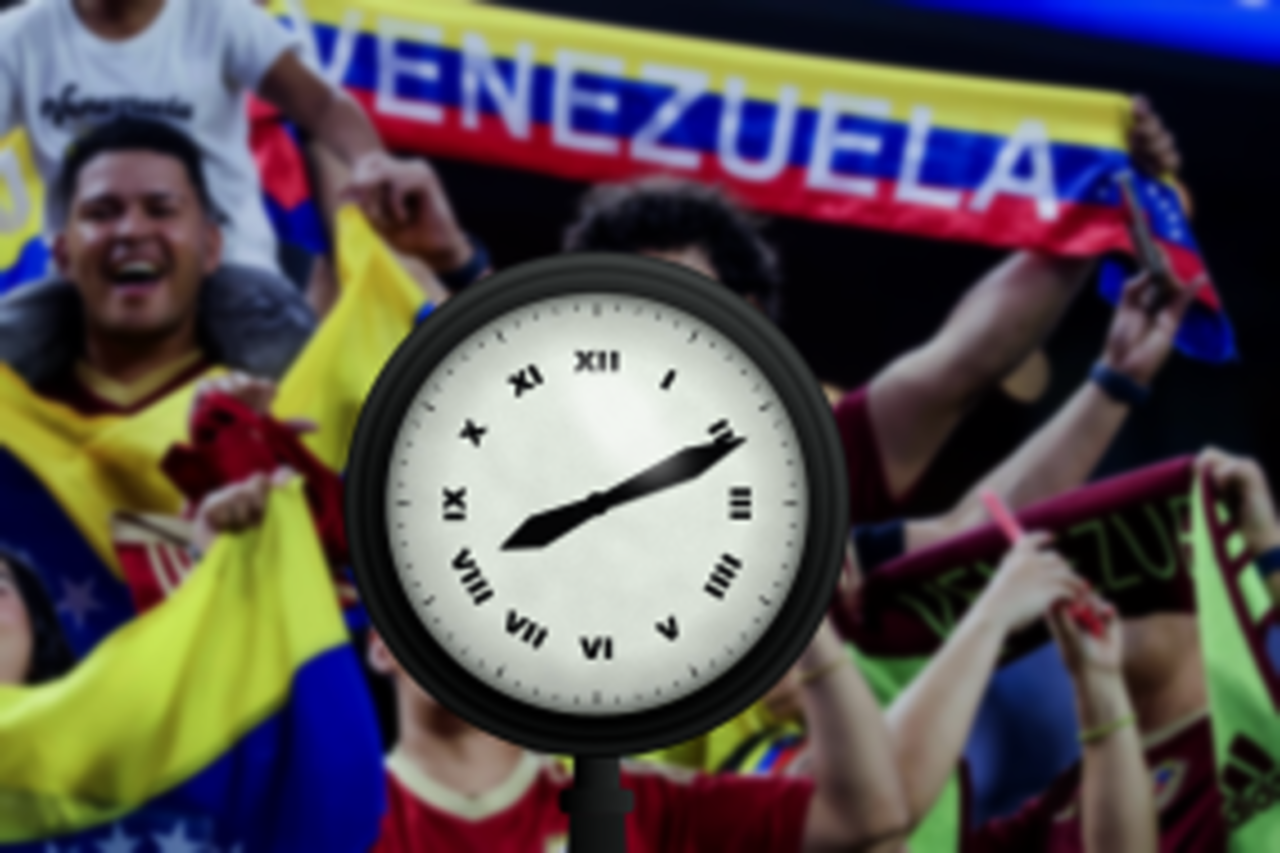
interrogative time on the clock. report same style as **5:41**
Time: **8:11**
